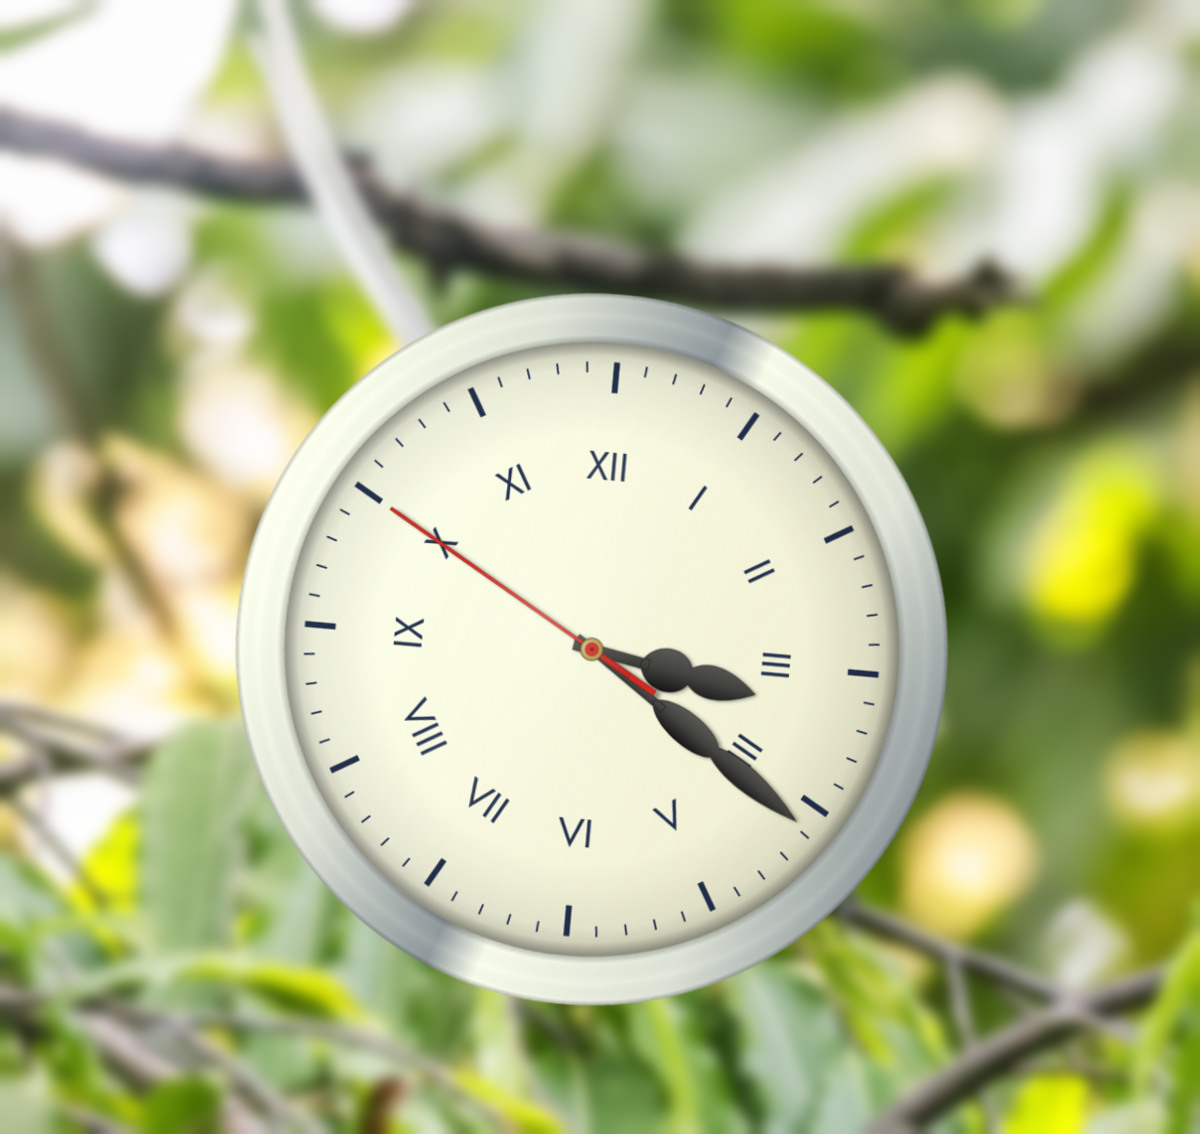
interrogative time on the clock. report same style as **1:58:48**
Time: **3:20:50**
